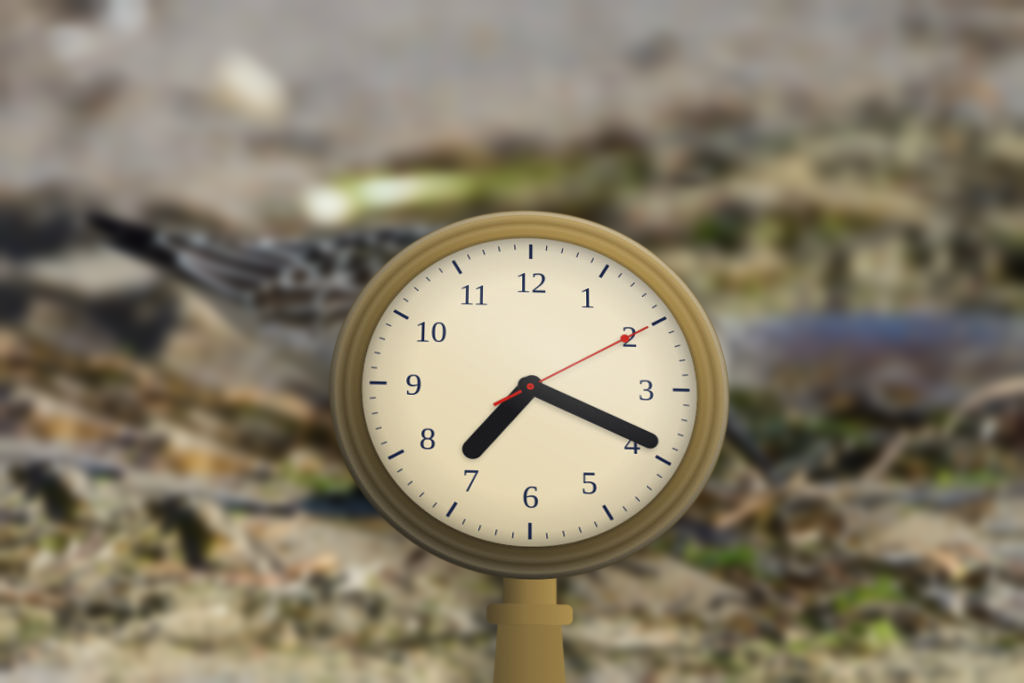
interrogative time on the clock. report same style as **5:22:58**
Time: **7:19:10**
